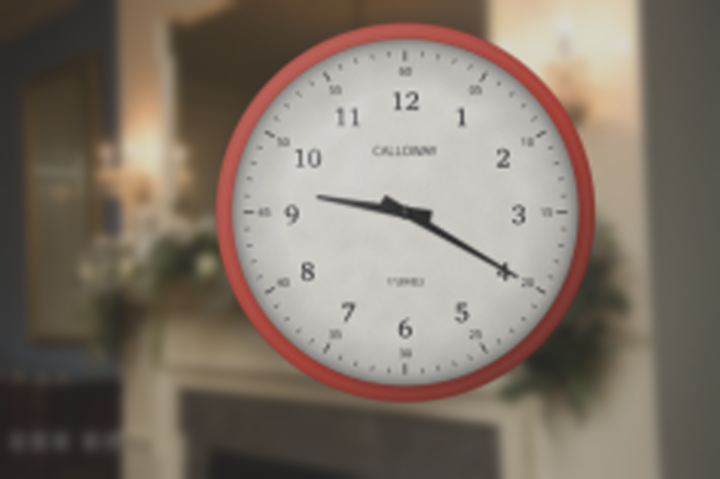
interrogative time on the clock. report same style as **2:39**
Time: **9:20**
